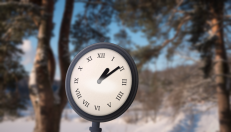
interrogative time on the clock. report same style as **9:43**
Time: **1:09**
